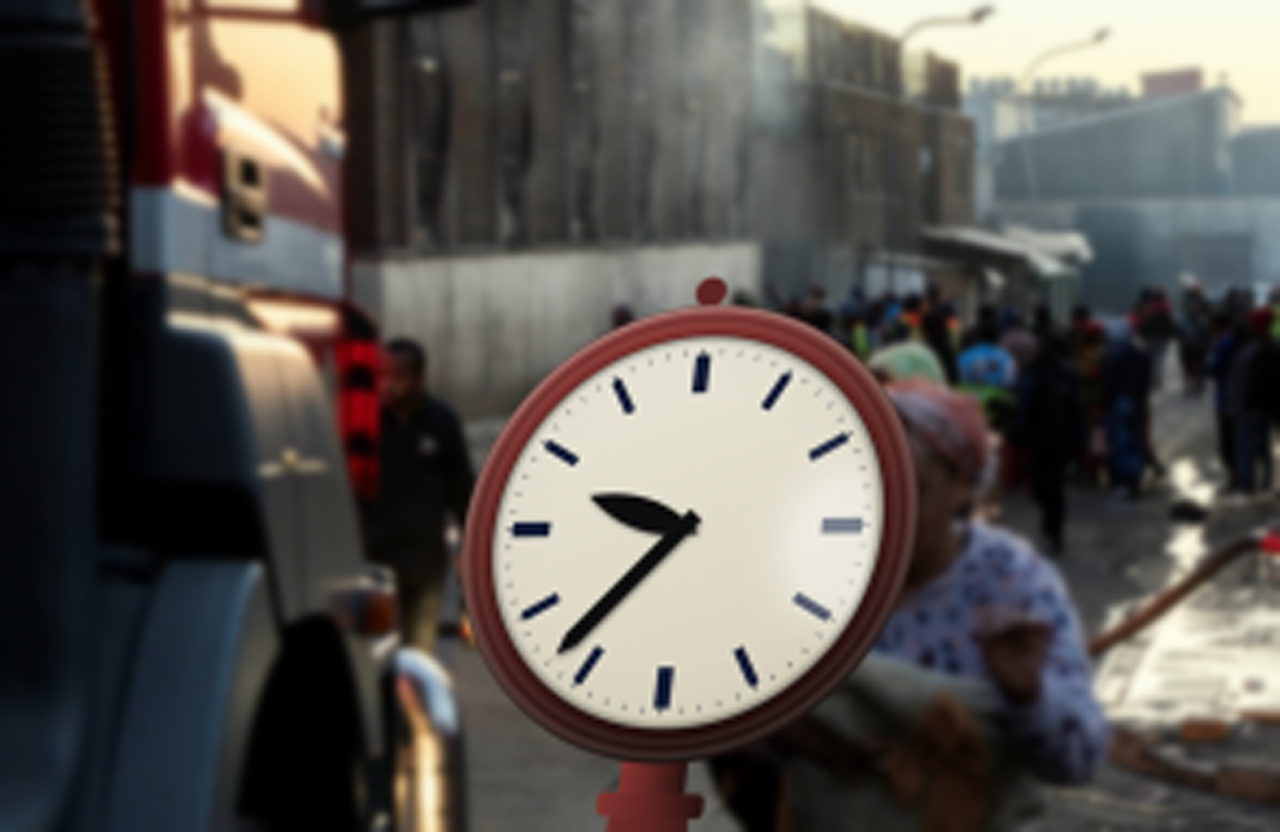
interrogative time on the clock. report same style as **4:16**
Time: **9:37**
